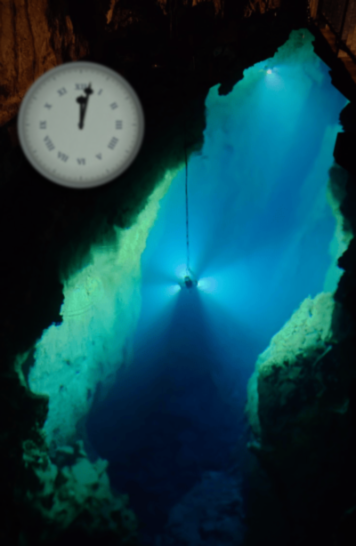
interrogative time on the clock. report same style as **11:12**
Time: **12:02**
